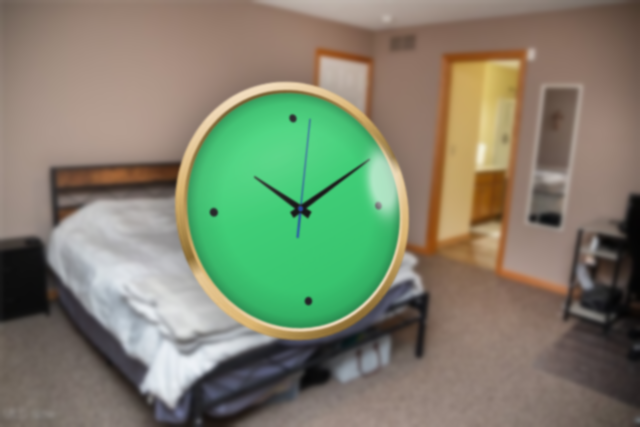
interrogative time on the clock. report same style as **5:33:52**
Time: **10:10:02**
